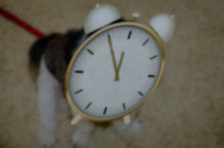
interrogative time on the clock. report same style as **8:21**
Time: **11:55**
